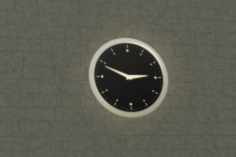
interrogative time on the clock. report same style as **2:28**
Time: **2:49**
